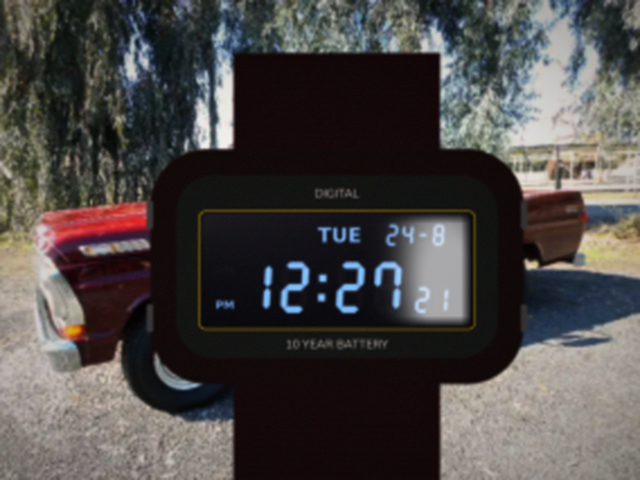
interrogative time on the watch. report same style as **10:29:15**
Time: **12:27:21**
